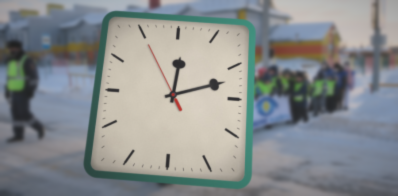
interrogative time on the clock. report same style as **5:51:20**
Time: **12:11:55**
